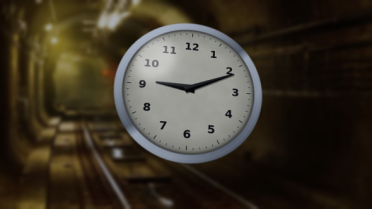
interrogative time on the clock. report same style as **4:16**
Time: **9:11**
